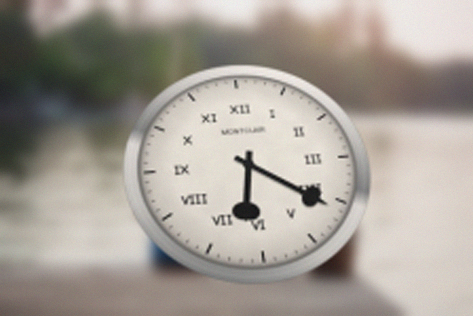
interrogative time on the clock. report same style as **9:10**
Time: **6:21**
